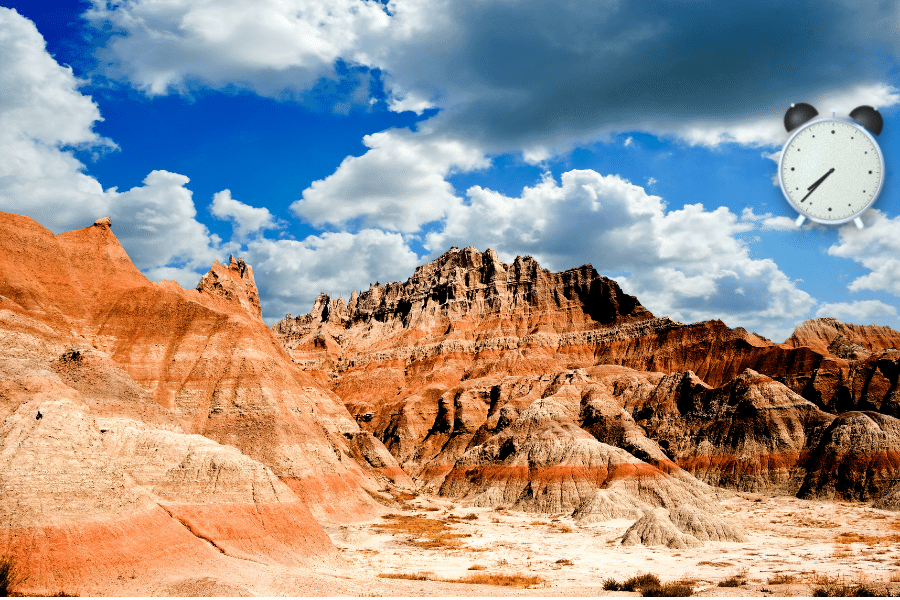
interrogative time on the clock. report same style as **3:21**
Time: **7:37**
